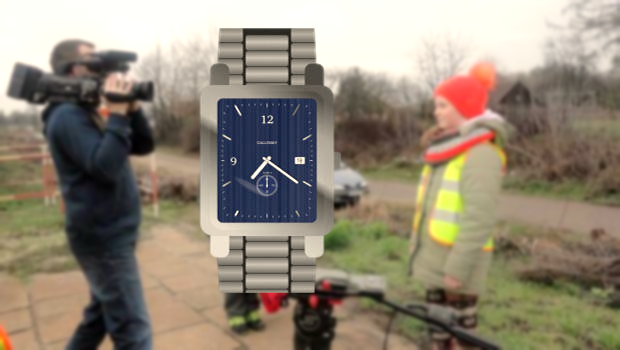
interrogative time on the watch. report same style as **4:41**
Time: **7:21**
